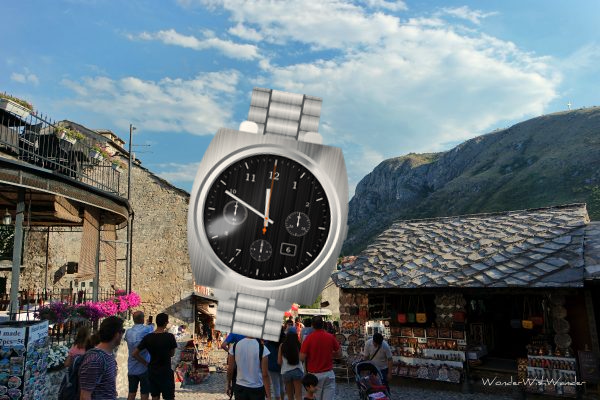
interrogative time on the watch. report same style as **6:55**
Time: **11:49**
